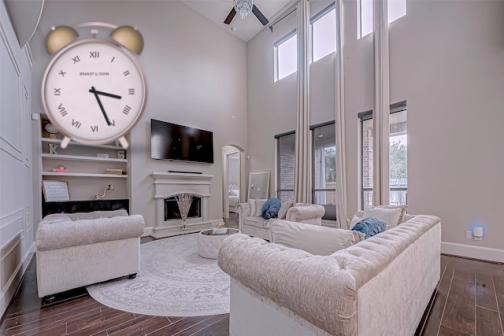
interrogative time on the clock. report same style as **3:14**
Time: **3:26**
